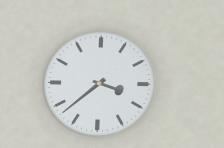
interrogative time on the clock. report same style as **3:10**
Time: **3:38**
